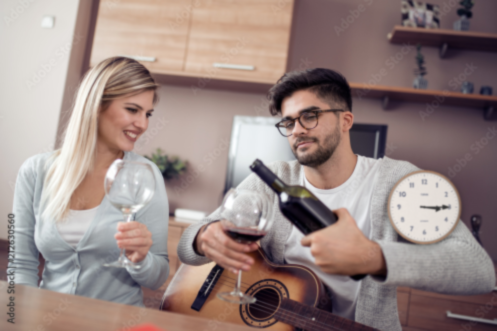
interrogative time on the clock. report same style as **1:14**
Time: **3:15**
